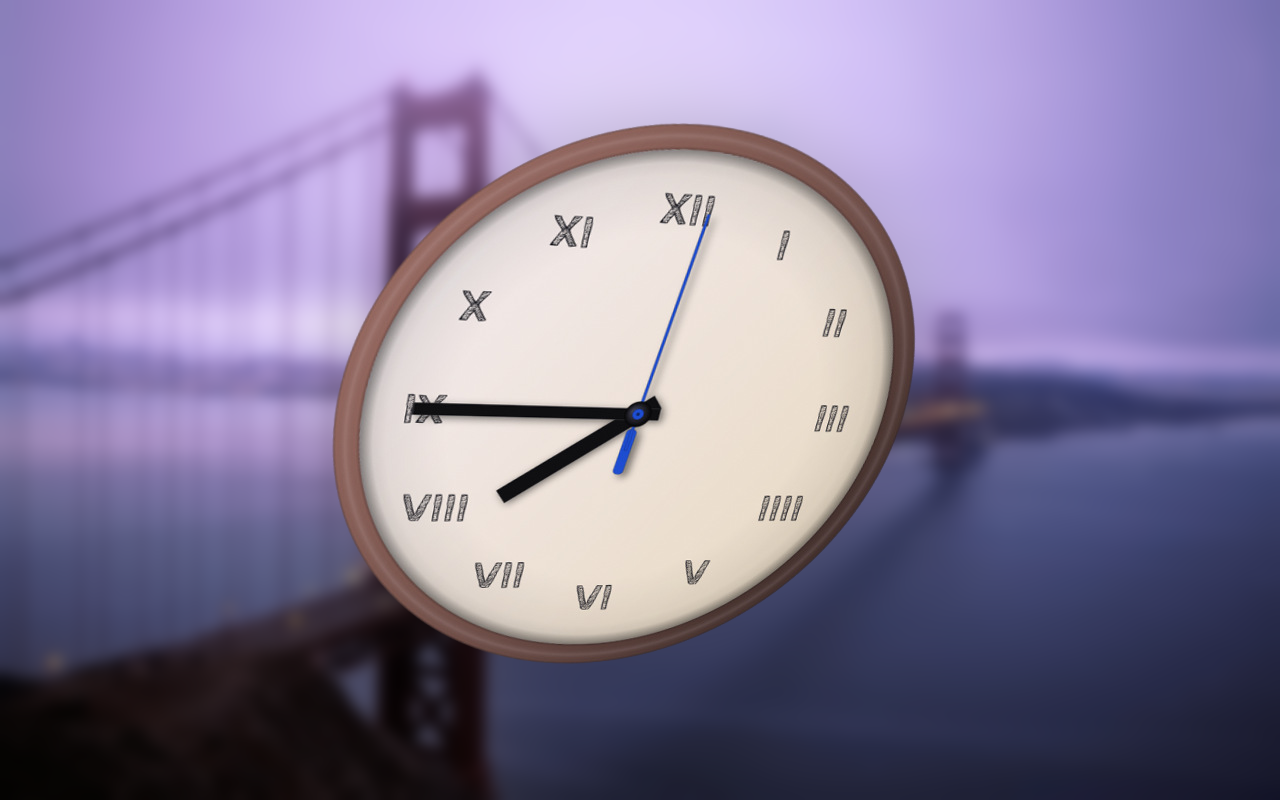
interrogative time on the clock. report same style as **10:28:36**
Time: **7:45:01**
